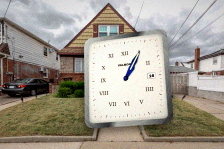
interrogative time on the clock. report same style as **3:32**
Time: **1:05**
